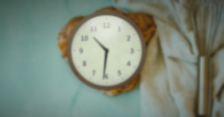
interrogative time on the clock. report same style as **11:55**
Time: **10:31**
